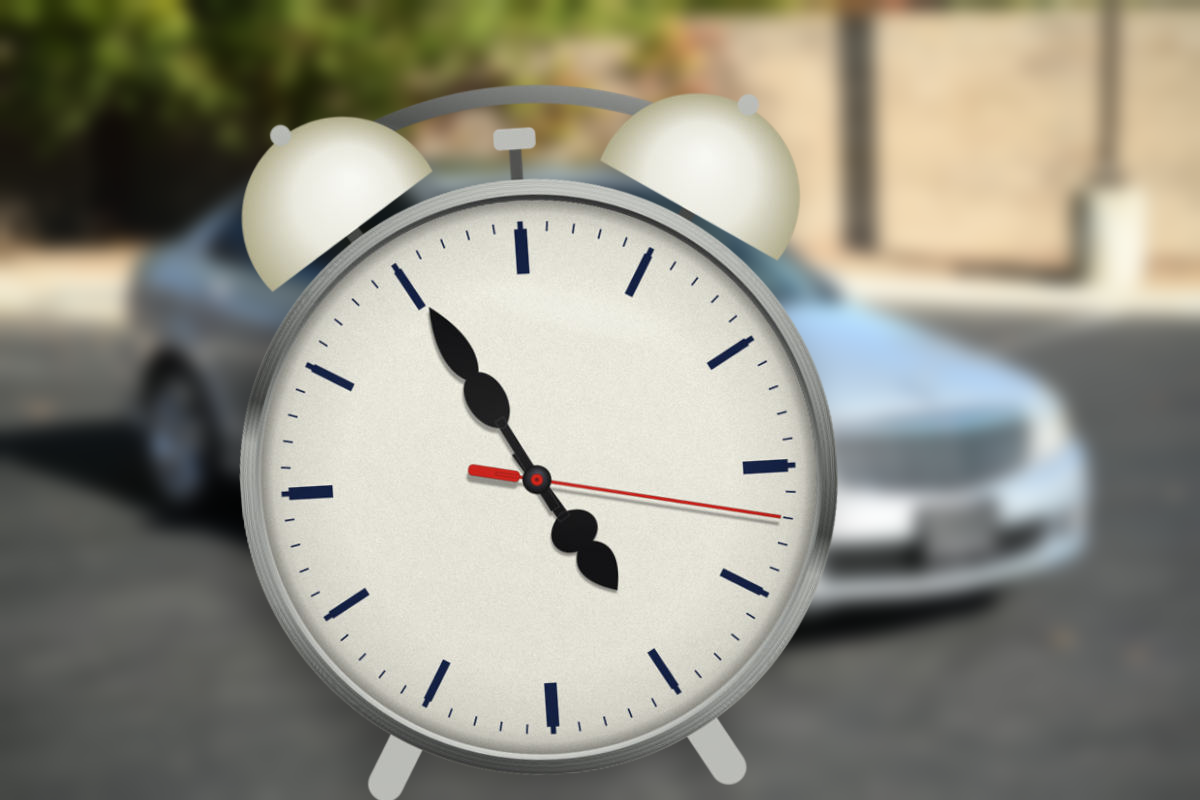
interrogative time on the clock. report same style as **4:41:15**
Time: **4:55:17**
